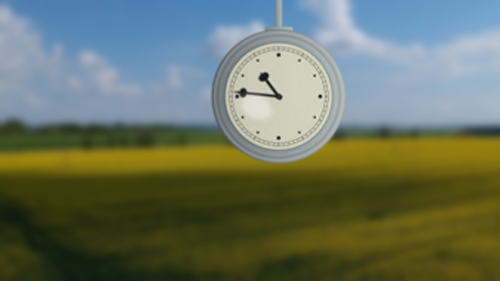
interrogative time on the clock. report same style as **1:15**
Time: **10:46**
